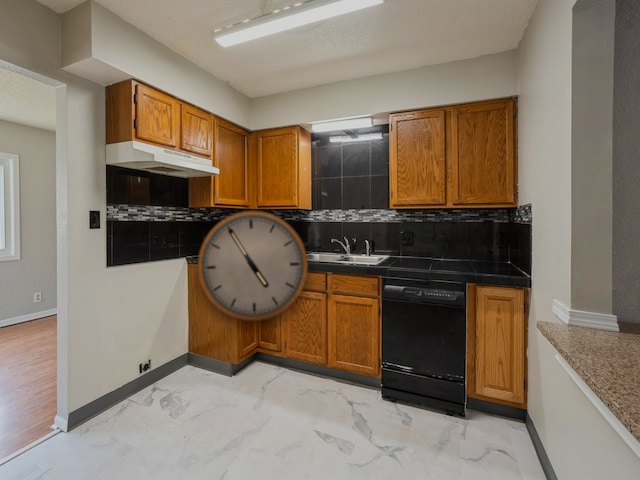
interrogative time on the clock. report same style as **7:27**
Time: **4:55**
